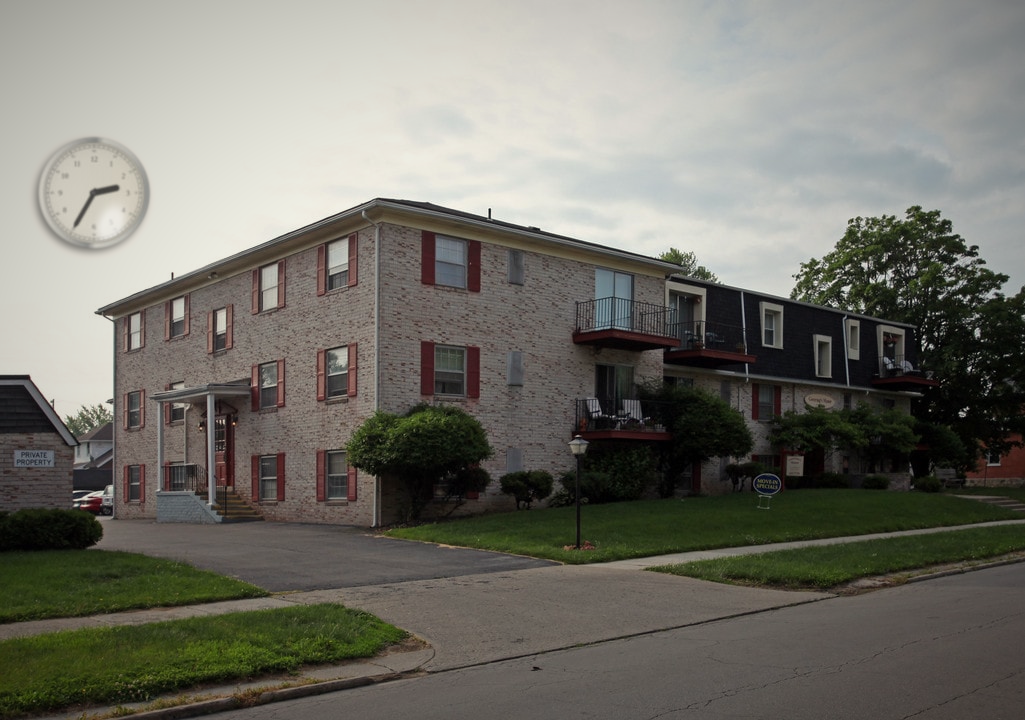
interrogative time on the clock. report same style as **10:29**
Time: **2:35**
